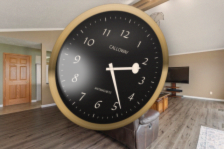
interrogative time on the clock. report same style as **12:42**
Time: **2:24**
